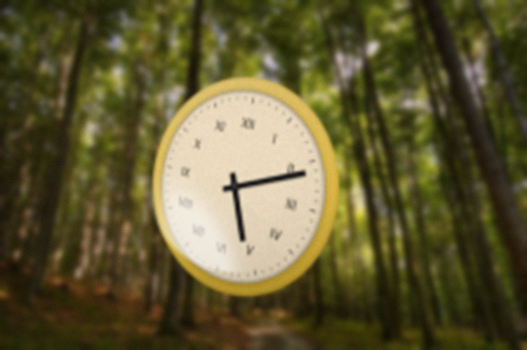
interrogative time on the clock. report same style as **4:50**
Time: **5:11**
